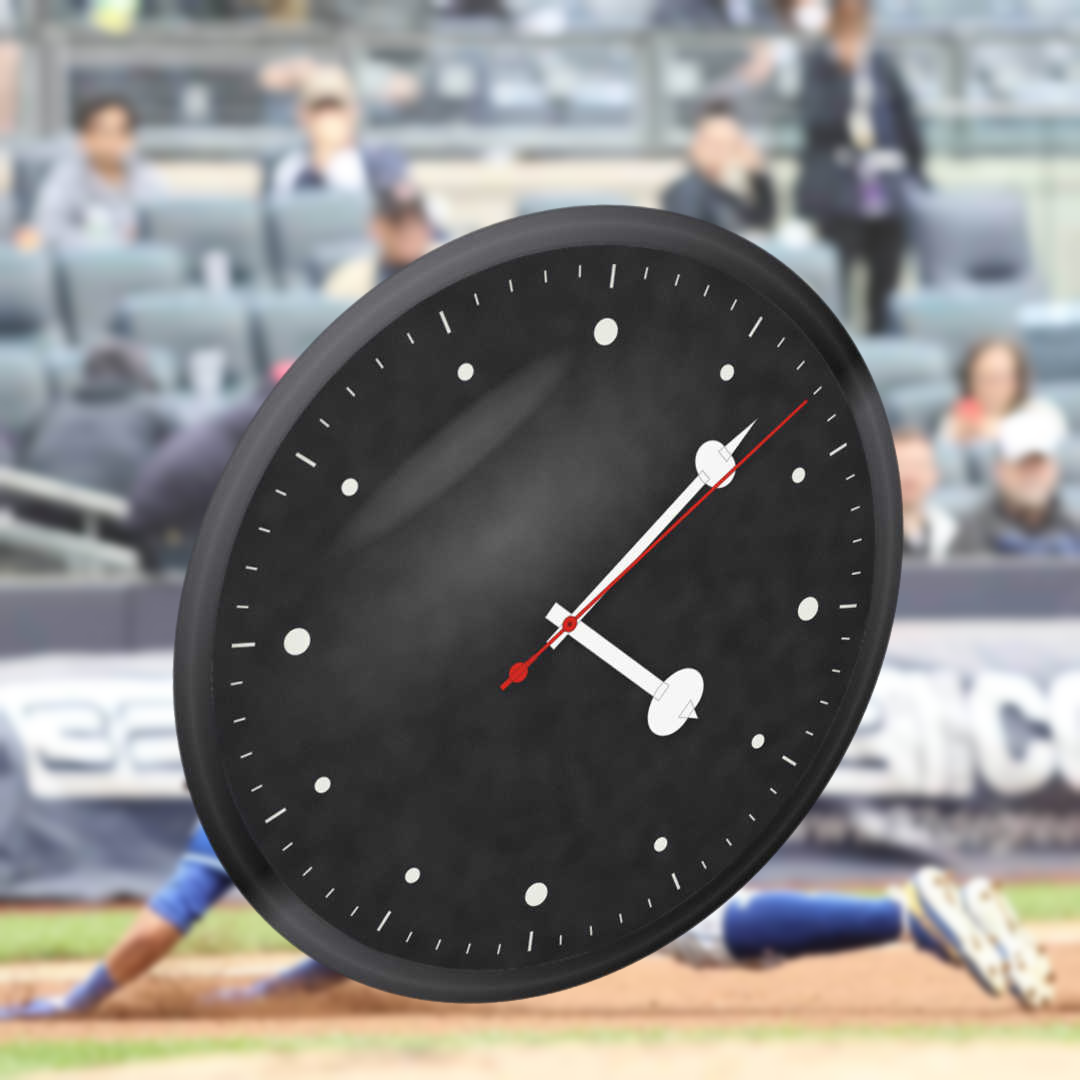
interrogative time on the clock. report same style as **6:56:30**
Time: **4:07:08**
